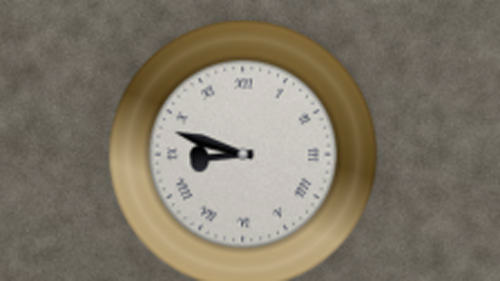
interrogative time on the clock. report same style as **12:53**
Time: **8:48**
